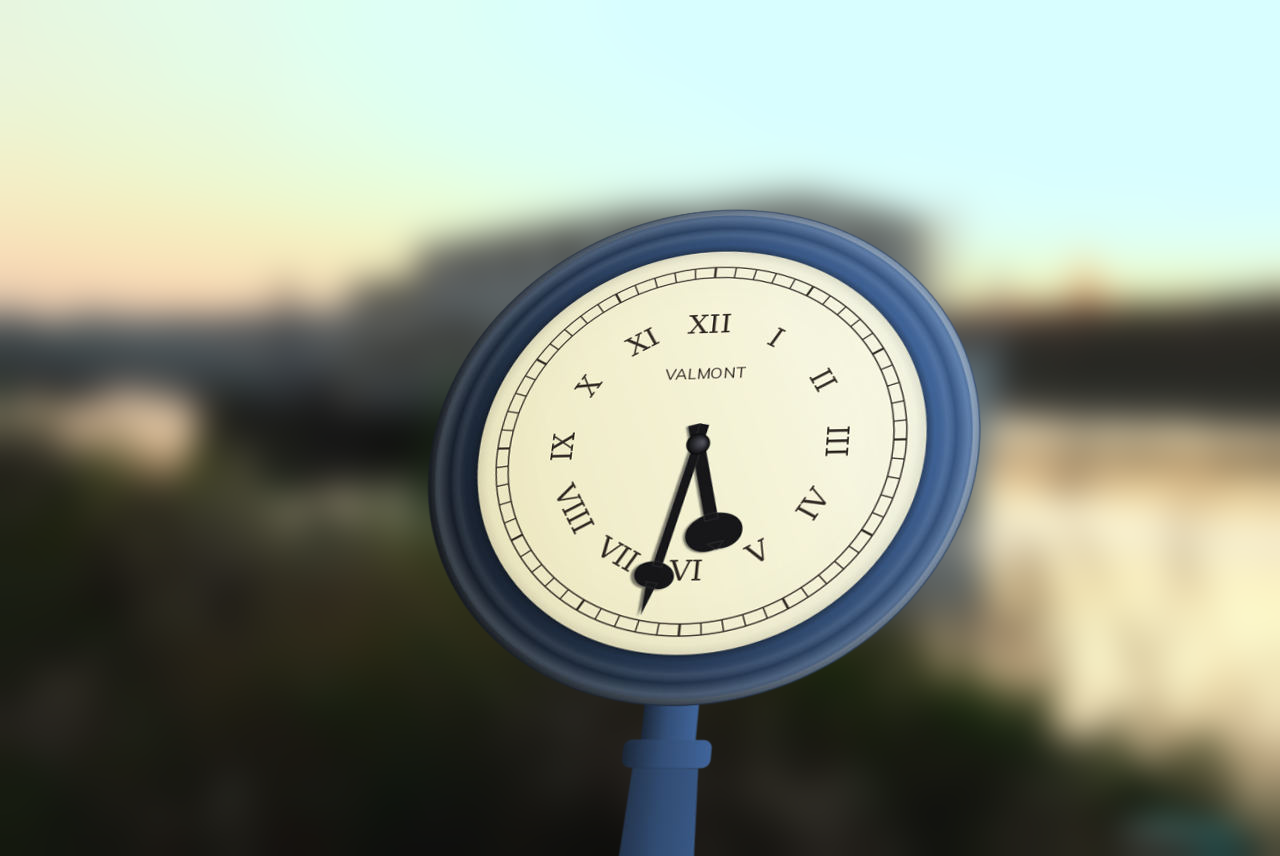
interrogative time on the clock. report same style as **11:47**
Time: **5:32**
